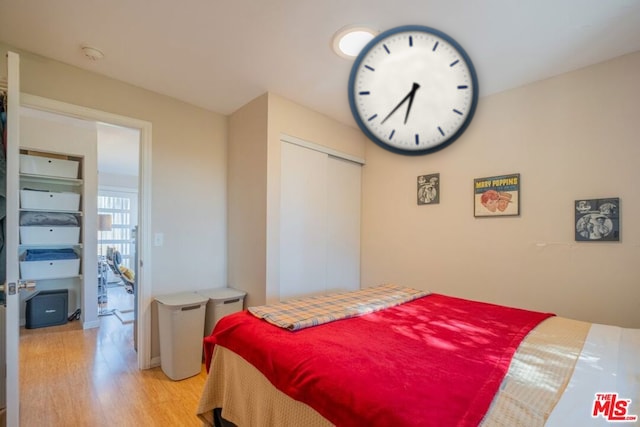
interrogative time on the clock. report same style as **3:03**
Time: **6:38**
